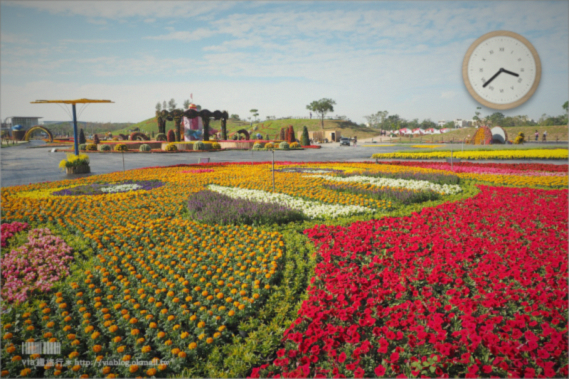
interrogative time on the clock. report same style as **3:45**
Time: **3:38**
